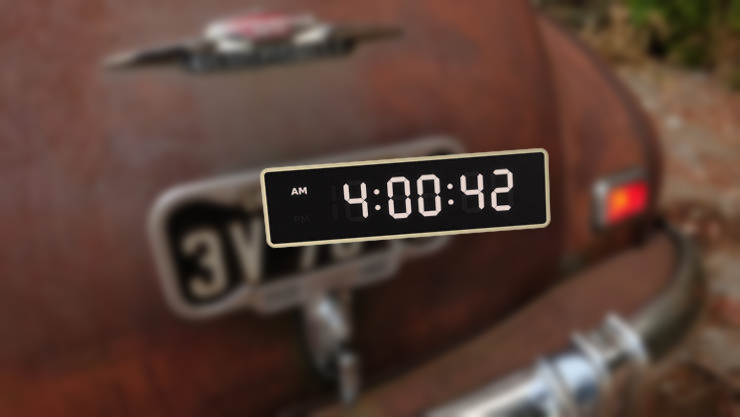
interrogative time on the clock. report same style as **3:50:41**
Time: **4:00:42**
